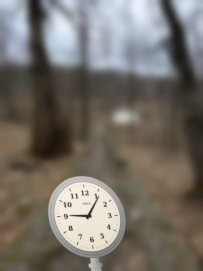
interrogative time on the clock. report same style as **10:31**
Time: **9:06**
